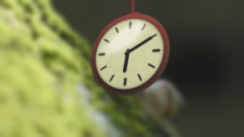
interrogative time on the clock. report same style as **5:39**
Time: **6:10**
